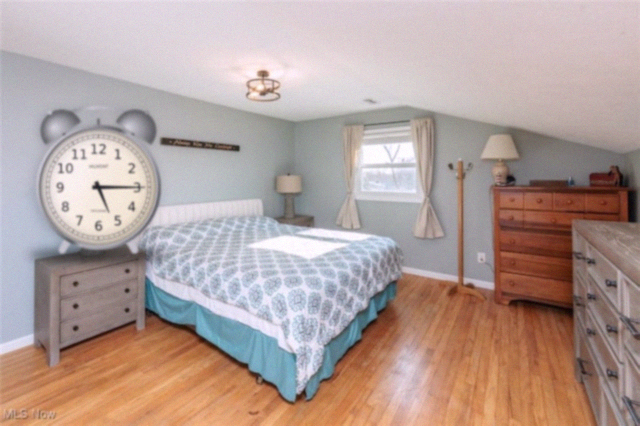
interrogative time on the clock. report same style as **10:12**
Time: **5:15**
